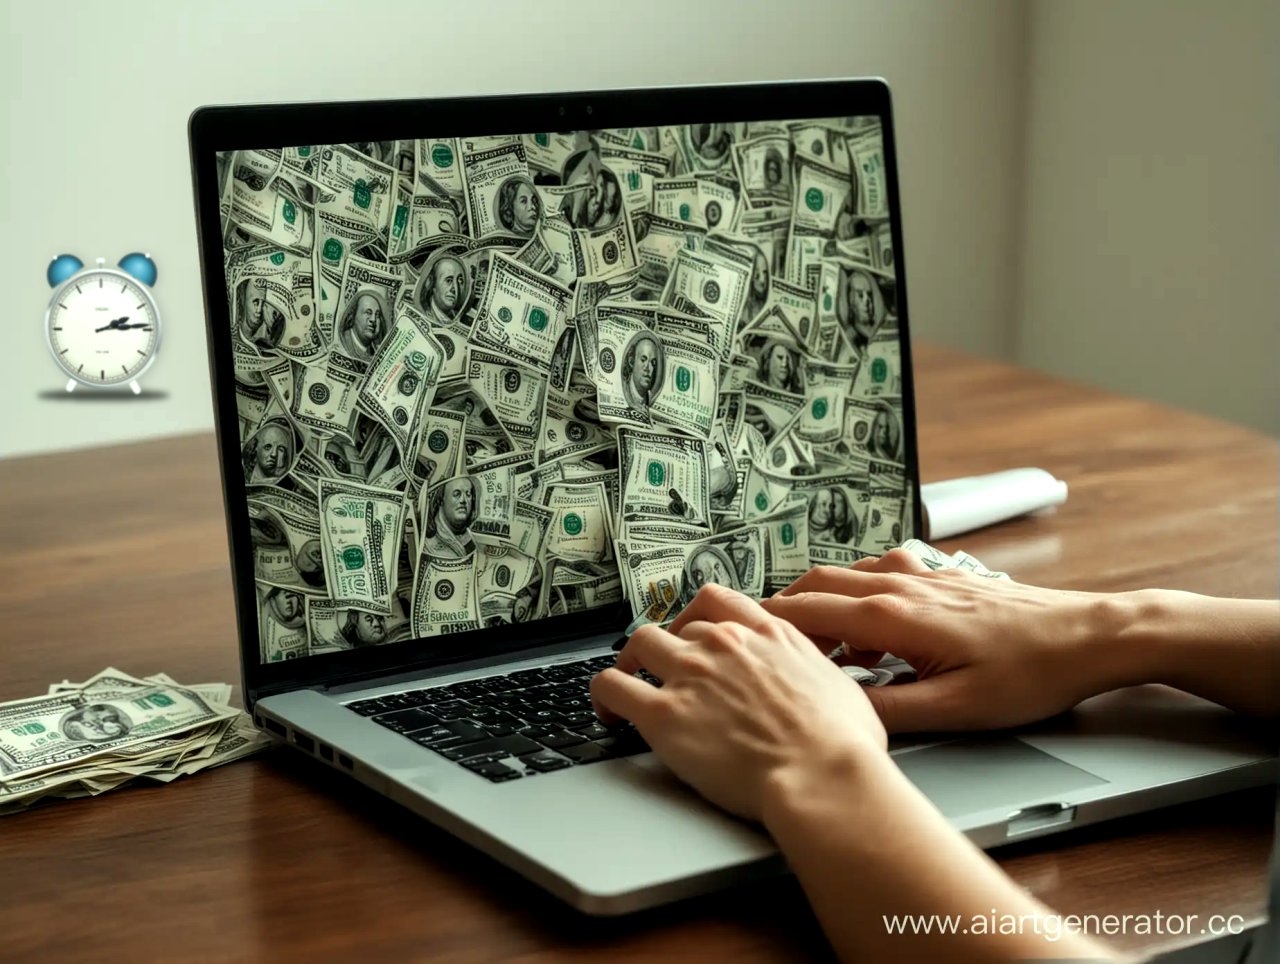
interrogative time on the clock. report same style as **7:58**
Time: **2:14**
